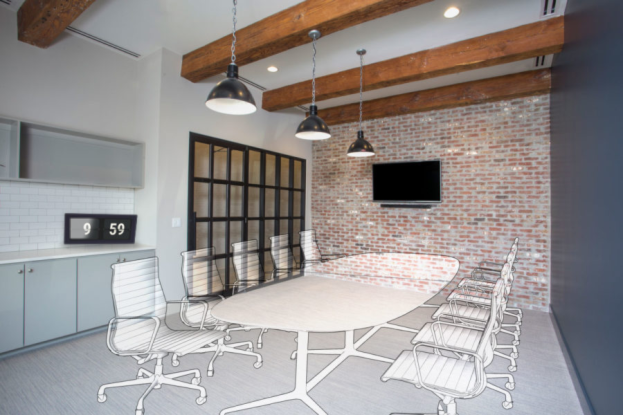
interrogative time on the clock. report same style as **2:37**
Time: **9:59**
